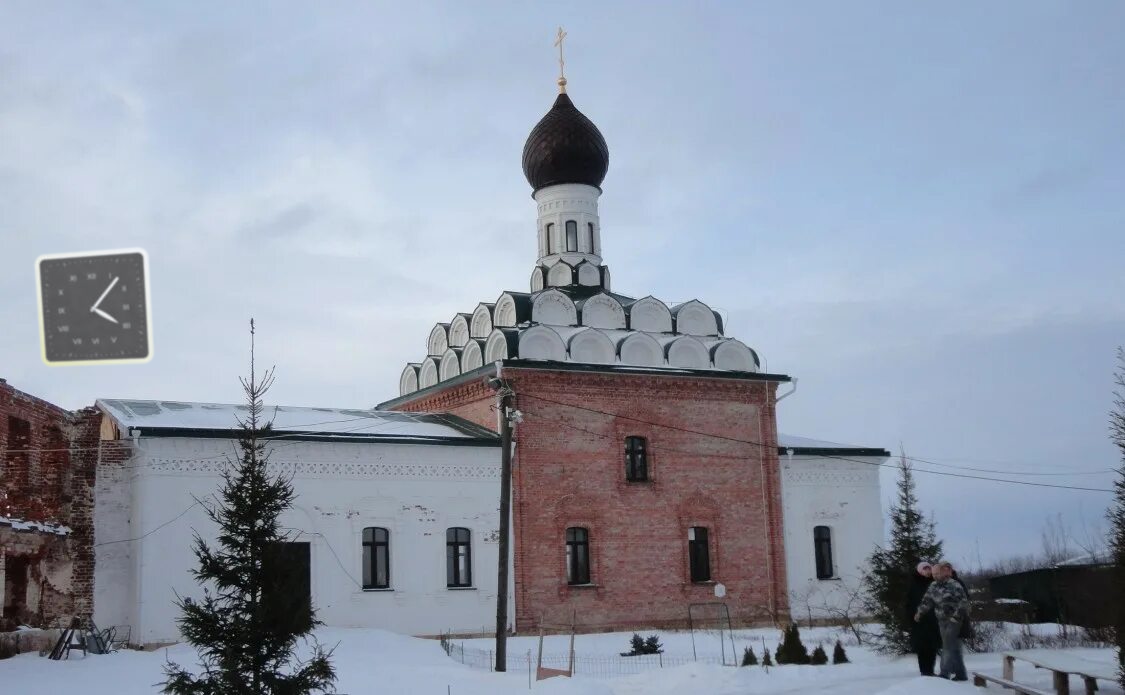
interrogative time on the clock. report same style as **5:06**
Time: **4:07**
